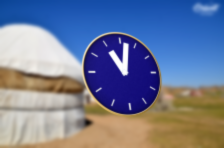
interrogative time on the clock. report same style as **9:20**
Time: **11:02**
